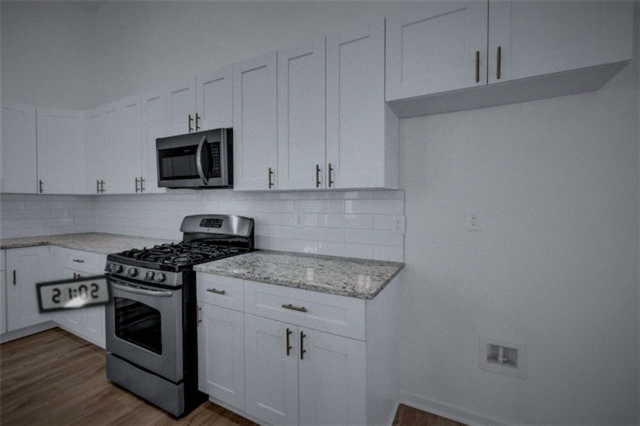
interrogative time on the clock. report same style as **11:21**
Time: **21:02**
